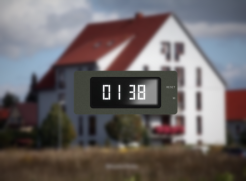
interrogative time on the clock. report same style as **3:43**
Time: **1:38**
